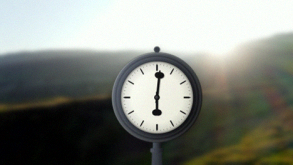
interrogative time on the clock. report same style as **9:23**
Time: **6:01**
